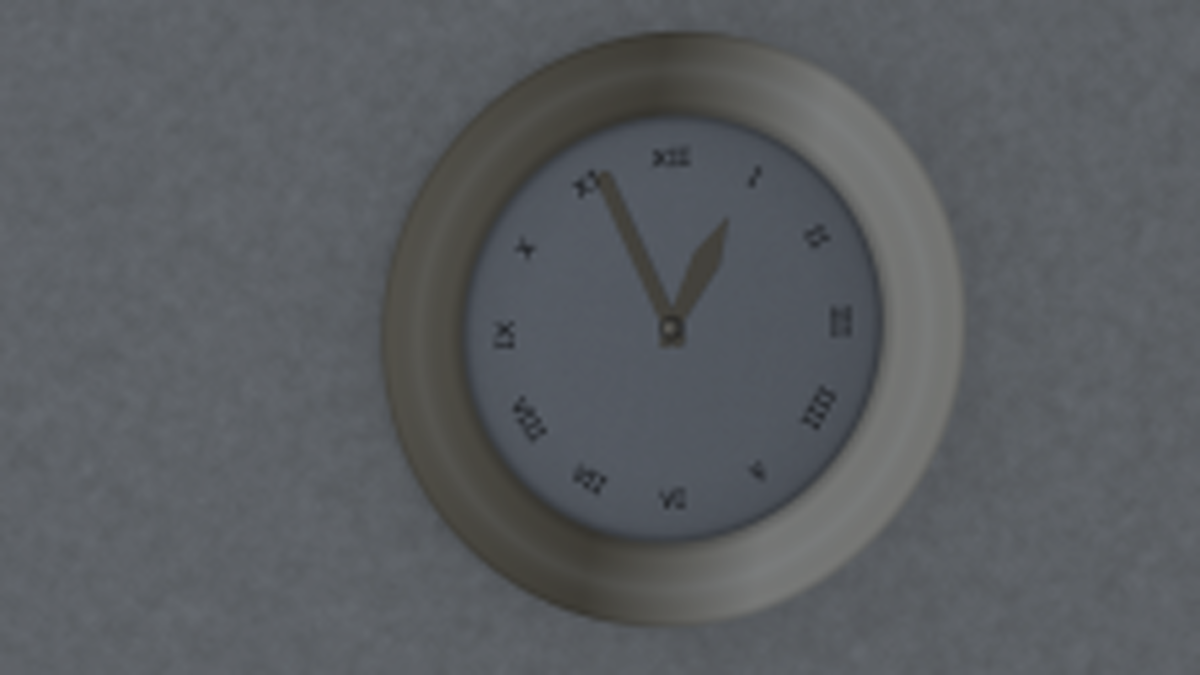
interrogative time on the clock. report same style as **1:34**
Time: **12:56**
